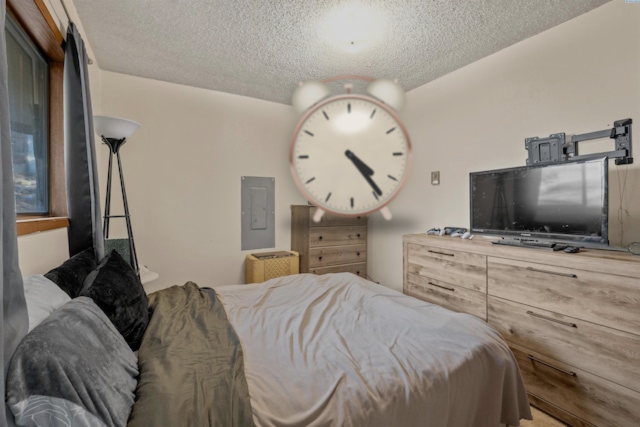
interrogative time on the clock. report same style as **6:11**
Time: **4:24**
